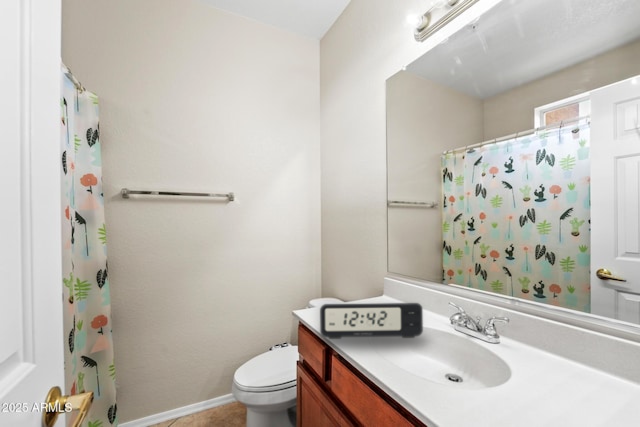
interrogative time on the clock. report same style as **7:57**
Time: **12:42**
